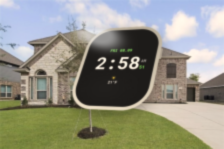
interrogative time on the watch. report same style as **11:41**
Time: **2:58**
